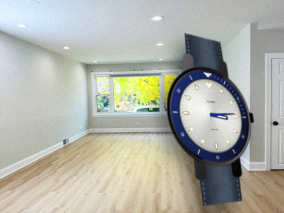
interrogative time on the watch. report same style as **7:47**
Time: **3:14**
